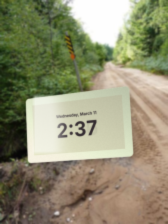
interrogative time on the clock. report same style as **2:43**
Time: **2:37**
